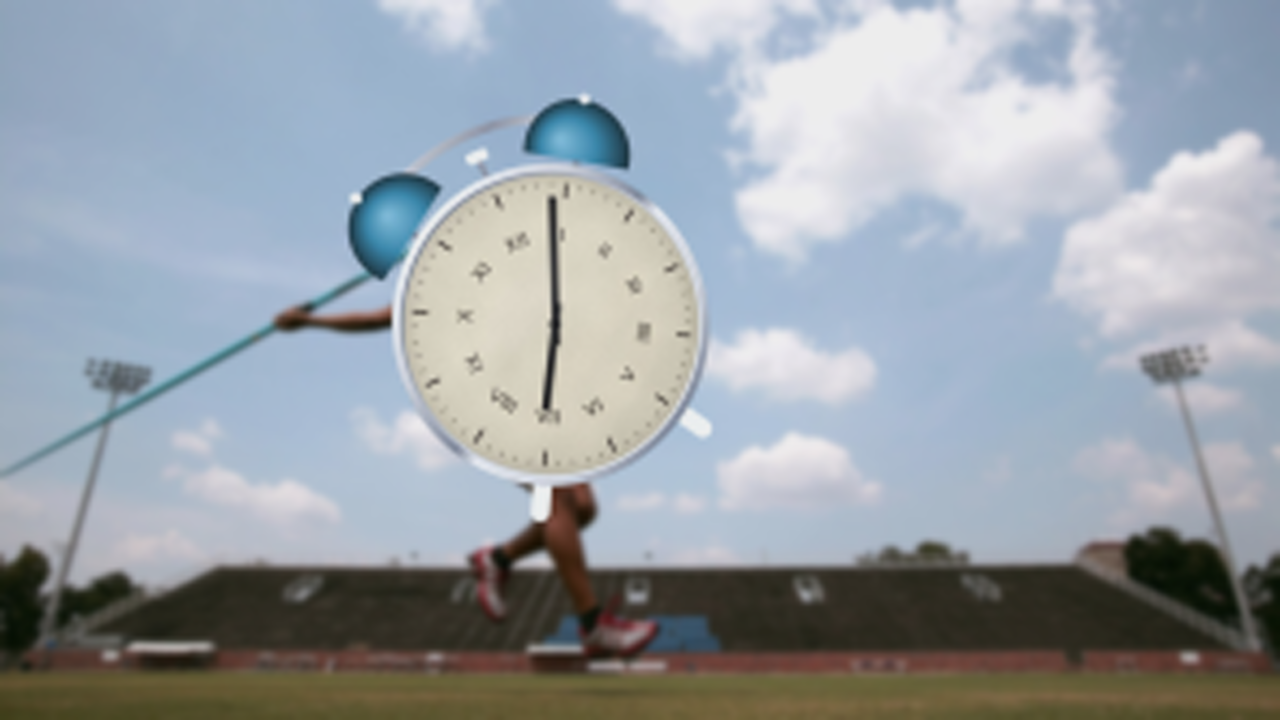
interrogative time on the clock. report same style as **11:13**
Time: **7:04**
